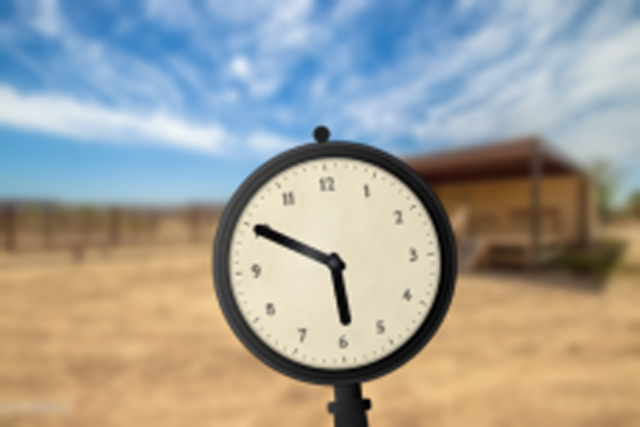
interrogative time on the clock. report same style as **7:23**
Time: **5:50**
